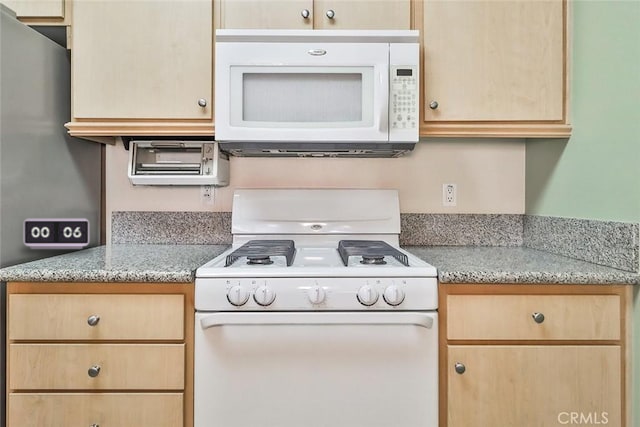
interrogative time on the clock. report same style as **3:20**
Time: **0:06**
